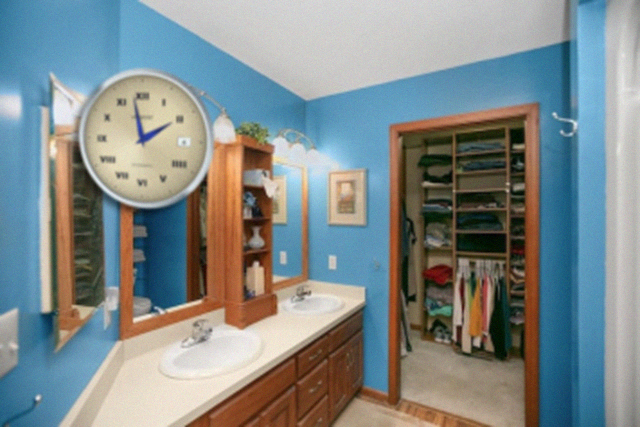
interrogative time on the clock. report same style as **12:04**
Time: **1:58**
